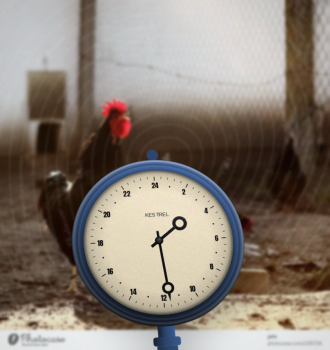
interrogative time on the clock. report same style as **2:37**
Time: **3:29**
